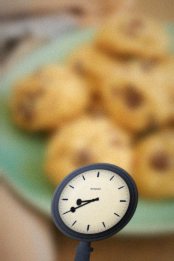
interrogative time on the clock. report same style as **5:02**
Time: **8:40**
